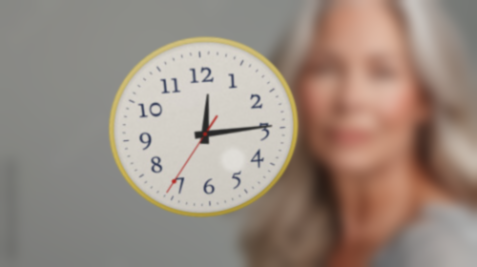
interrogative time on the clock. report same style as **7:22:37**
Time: **12:14:36**
